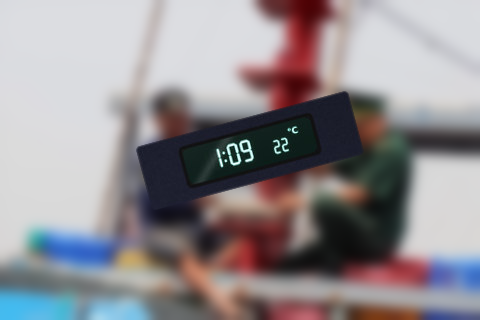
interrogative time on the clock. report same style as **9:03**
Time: **1:09**
